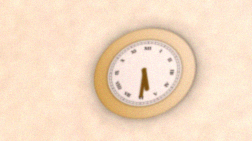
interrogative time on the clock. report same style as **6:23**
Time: **5:30**
